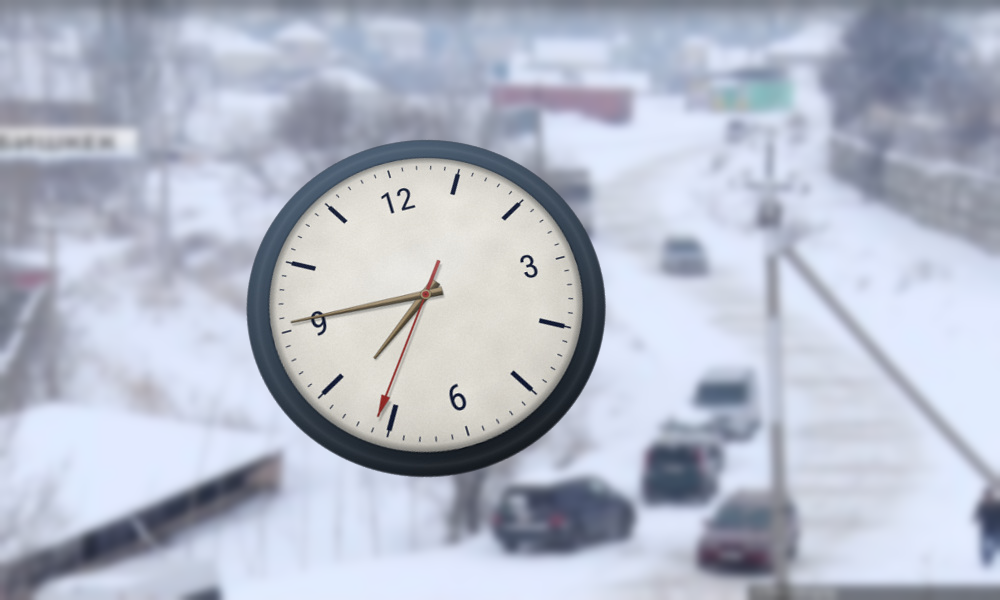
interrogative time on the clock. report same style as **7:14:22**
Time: **7:45:36**
